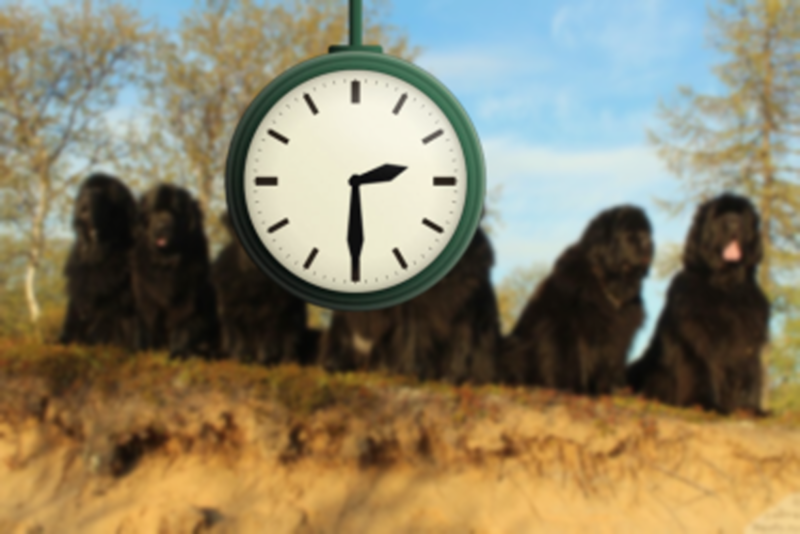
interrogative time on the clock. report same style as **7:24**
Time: **2:30**
